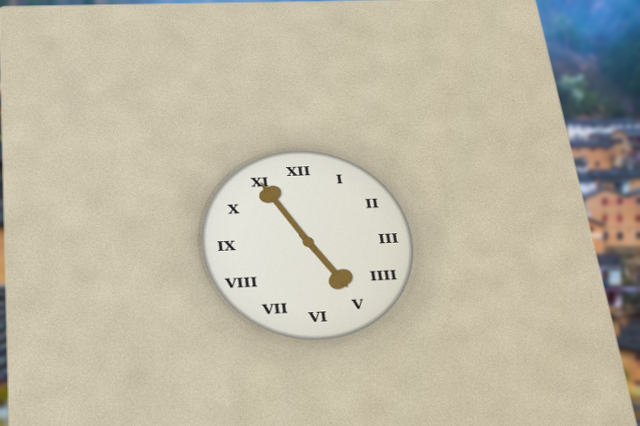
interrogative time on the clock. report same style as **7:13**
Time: **4:55**
